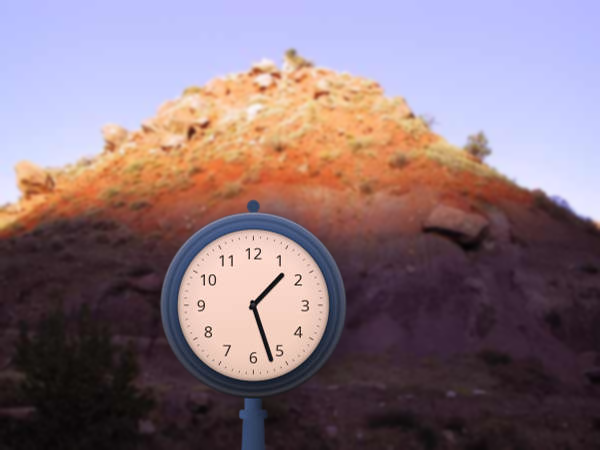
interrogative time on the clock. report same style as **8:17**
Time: **1:27**
